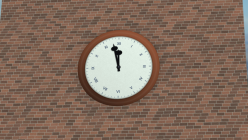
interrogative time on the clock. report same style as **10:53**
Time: **11:58**
